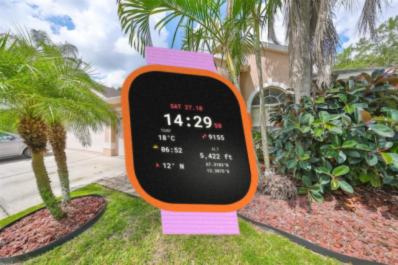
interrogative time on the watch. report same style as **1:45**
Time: **14:29**
